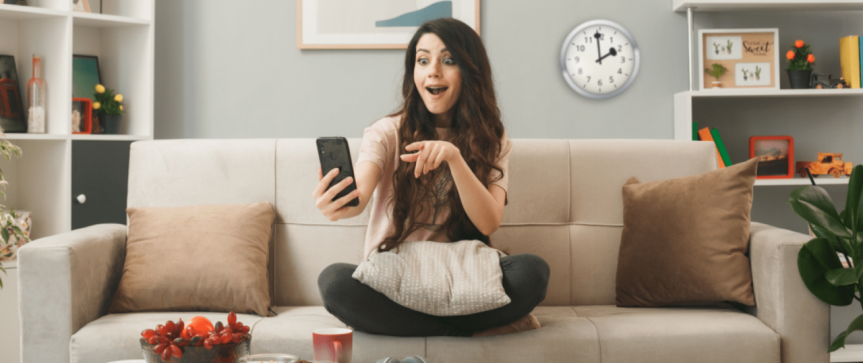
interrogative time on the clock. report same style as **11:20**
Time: **1:59**
